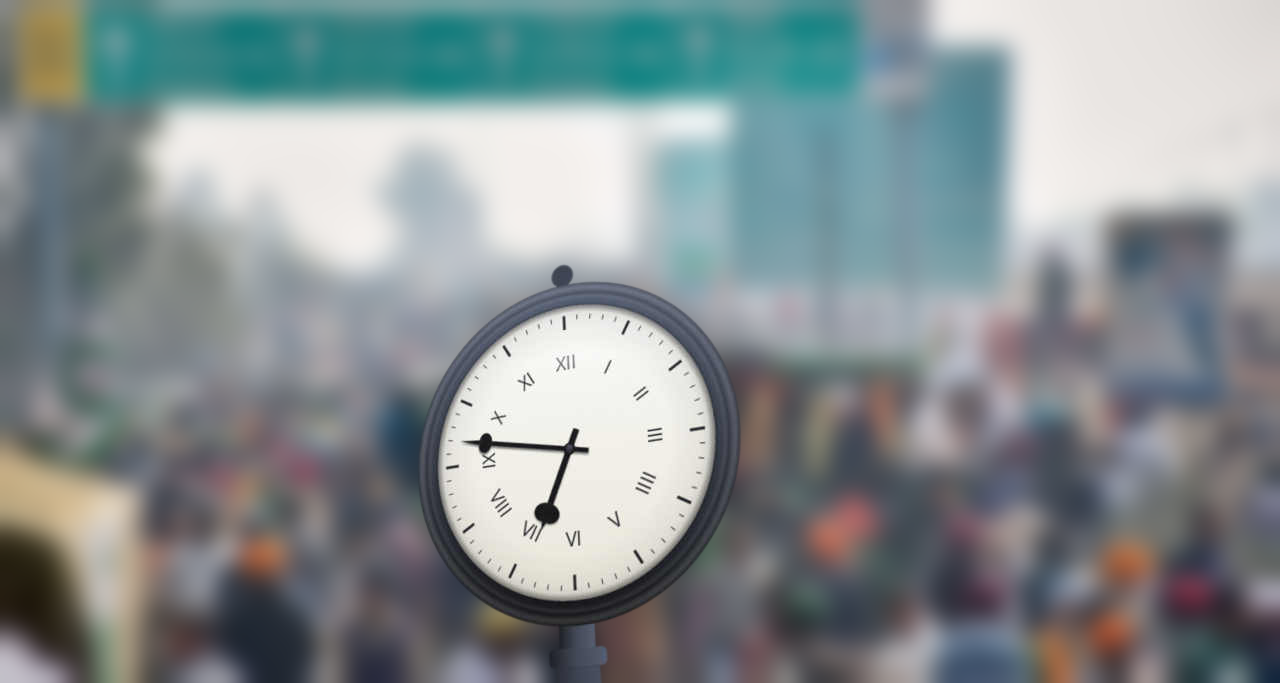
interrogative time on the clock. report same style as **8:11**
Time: **6:47**
